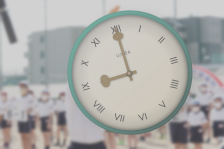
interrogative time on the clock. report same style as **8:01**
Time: **9:00**
